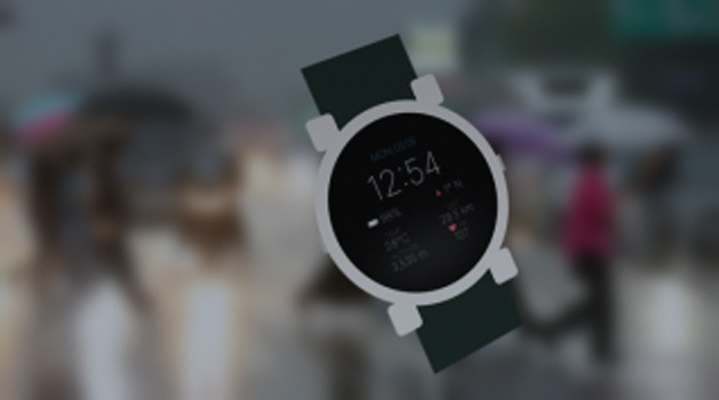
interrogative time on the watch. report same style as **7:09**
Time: **12:54**
